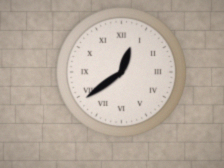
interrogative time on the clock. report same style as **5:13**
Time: **12:39**
